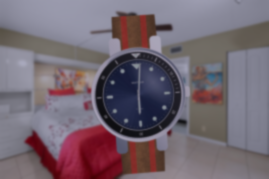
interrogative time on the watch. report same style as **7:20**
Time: **6:01**
